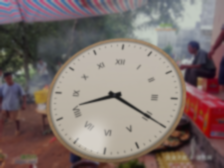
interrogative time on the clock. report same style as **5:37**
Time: **8:20**
